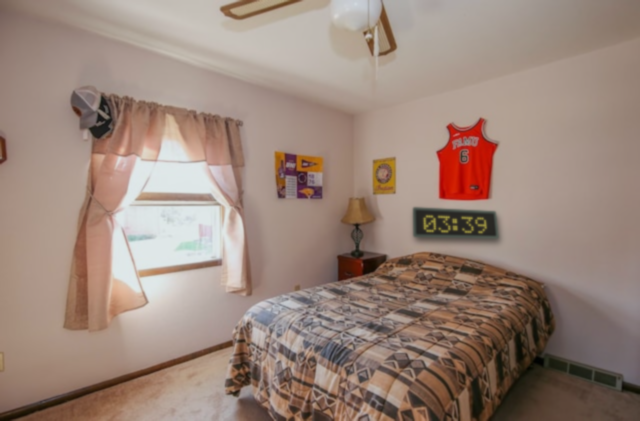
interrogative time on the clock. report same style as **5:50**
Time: **3:39**
